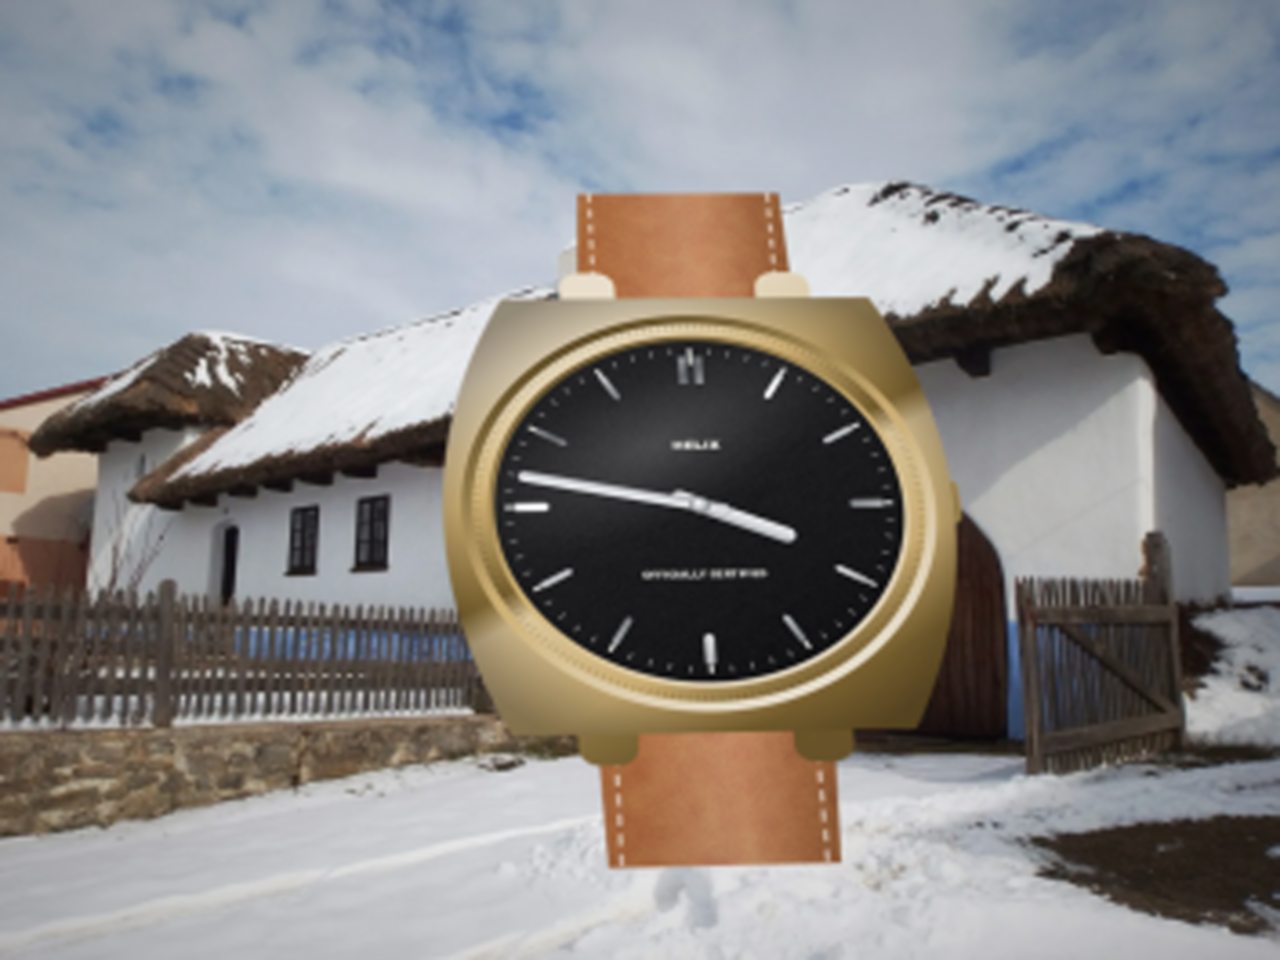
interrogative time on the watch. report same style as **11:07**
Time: **3:47**
